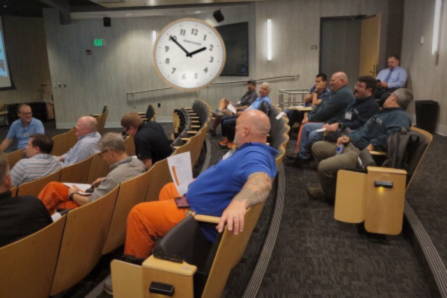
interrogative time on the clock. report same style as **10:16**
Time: **1:50**
